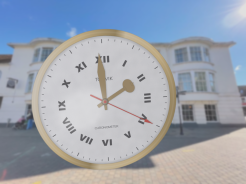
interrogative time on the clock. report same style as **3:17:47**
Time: **1:59:20**
